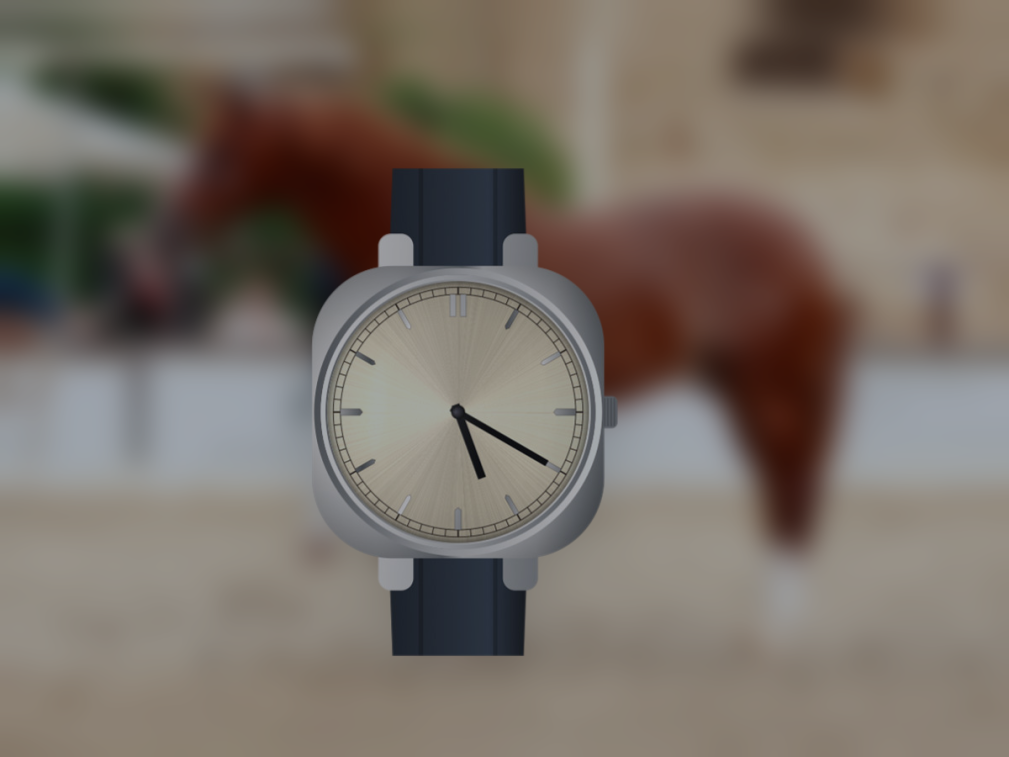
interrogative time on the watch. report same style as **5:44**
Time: **5:20**
